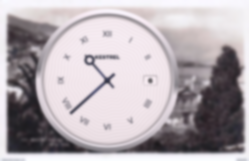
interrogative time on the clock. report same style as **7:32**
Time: **10:38**
